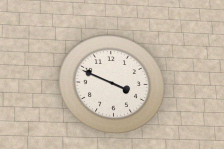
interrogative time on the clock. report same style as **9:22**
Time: **3:49**
